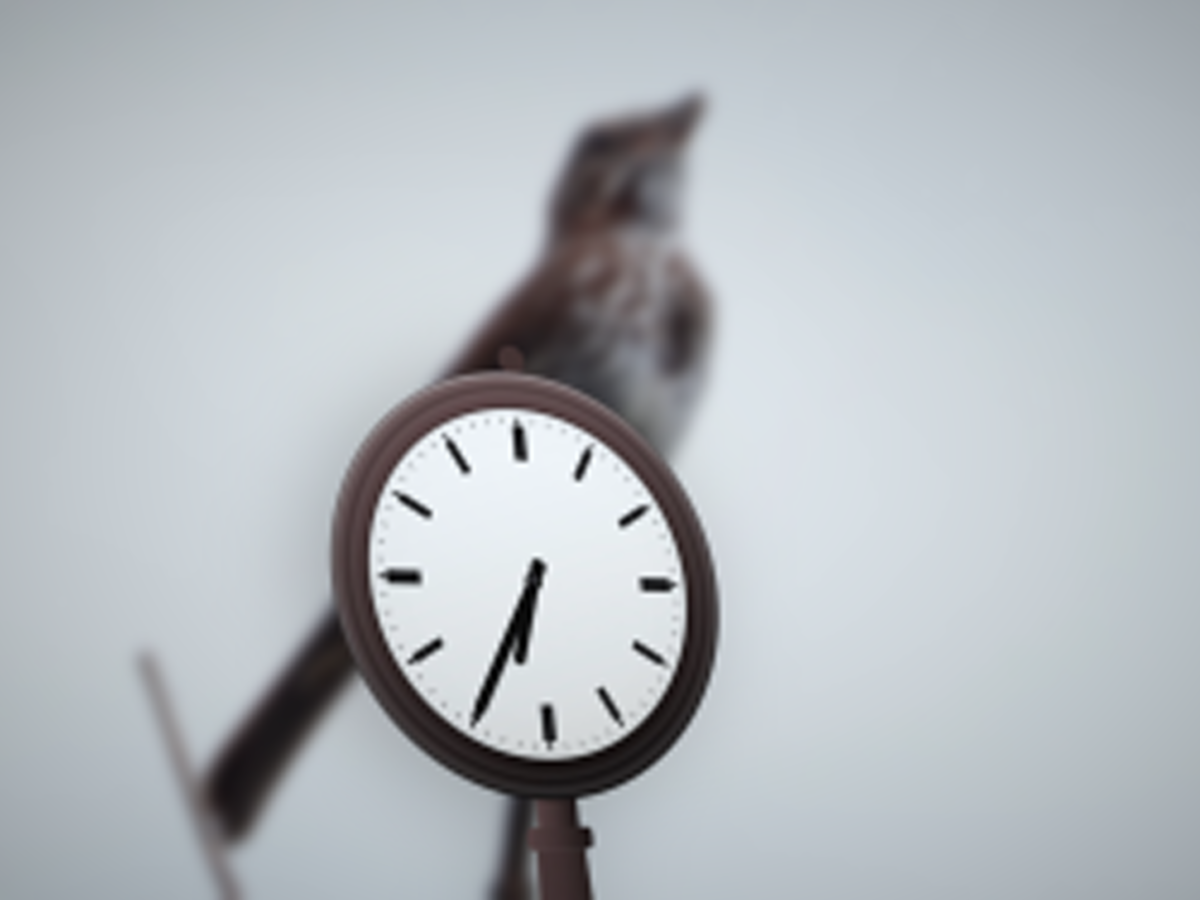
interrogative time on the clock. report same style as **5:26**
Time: **6:35**
